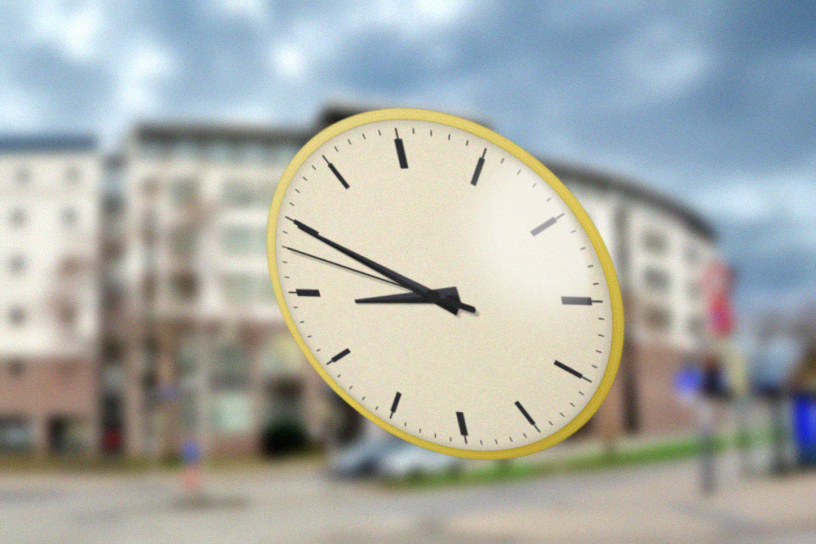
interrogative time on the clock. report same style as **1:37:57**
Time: **8:49:48**
